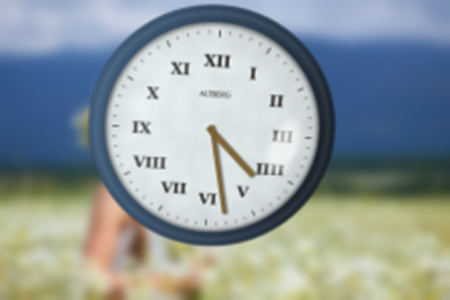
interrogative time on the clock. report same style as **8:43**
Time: **4:28**
